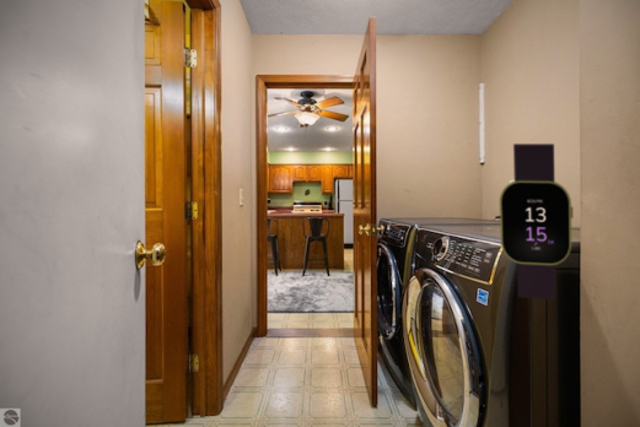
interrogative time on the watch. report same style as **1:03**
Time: **13:15**
